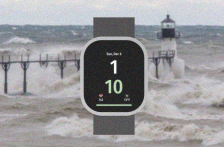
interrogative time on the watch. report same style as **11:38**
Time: **1:10**
